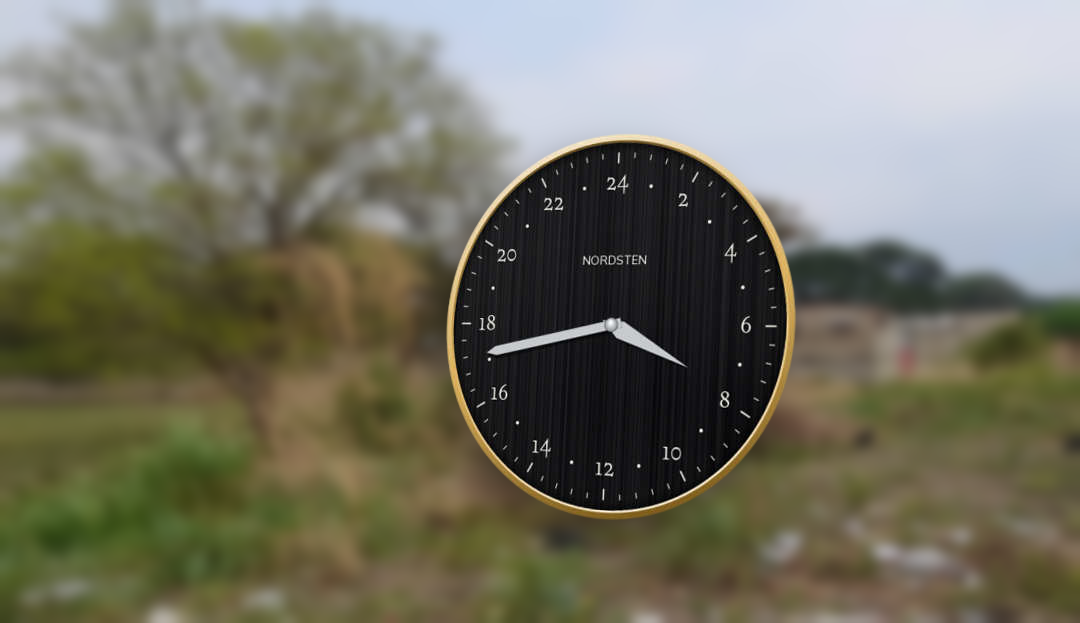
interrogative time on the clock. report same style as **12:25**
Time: **7:43**
